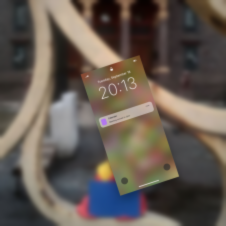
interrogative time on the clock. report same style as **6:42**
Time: **20:13**
